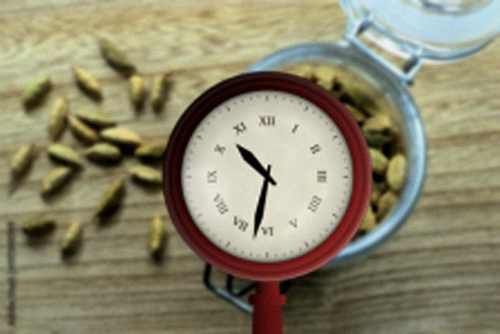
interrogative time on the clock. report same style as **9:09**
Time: **10:32**
